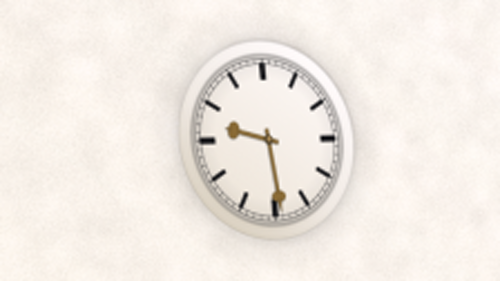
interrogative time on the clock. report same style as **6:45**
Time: **9:29**
